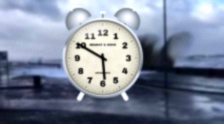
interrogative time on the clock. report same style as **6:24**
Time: **5:50**
